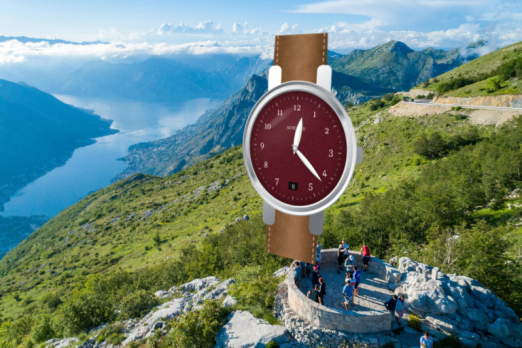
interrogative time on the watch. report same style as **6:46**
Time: **12:22**
